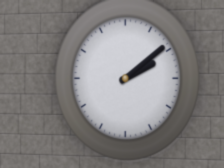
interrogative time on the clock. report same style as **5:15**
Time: **2:09**
